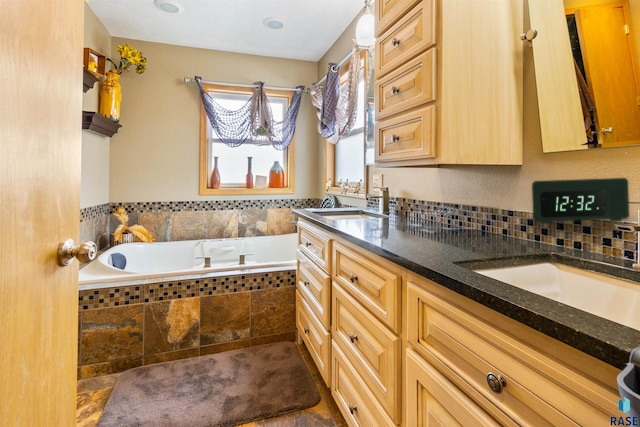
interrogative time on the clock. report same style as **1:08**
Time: **12:32**
